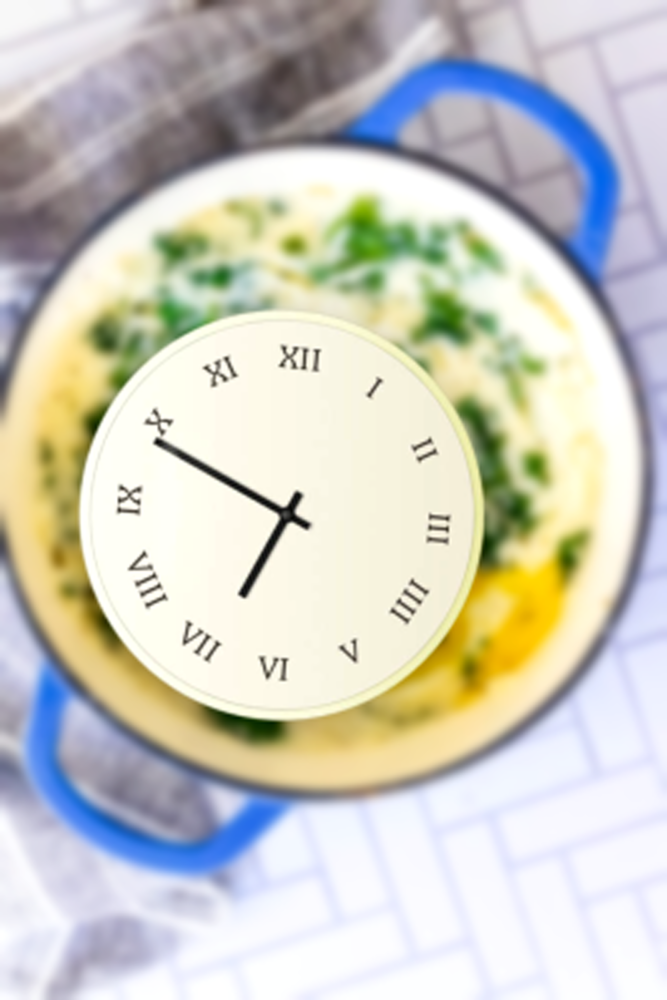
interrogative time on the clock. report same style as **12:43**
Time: **6:49**
